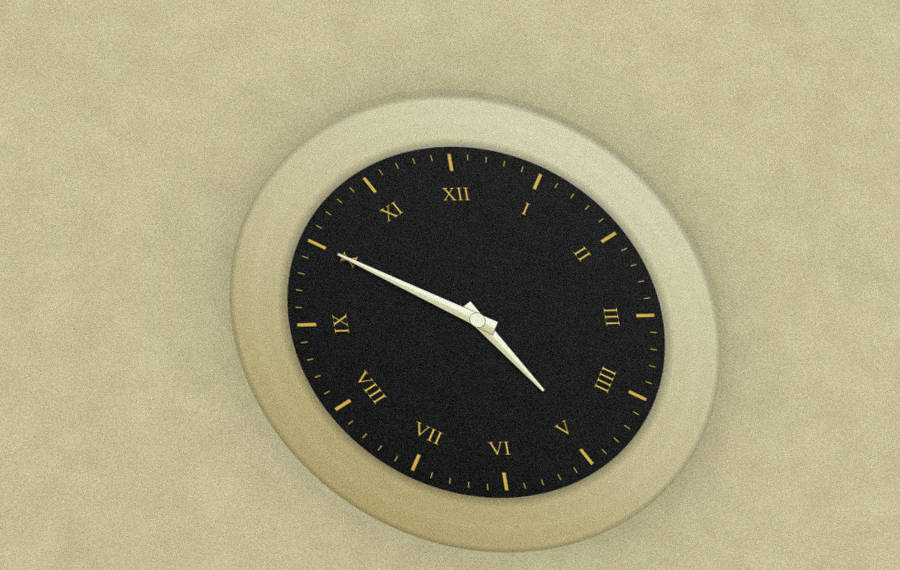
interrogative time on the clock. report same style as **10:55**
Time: **4:50**
